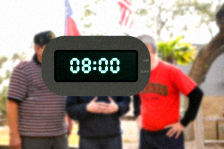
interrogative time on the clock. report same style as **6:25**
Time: **8:00**
